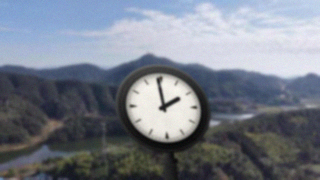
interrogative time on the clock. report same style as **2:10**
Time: **1:59**
